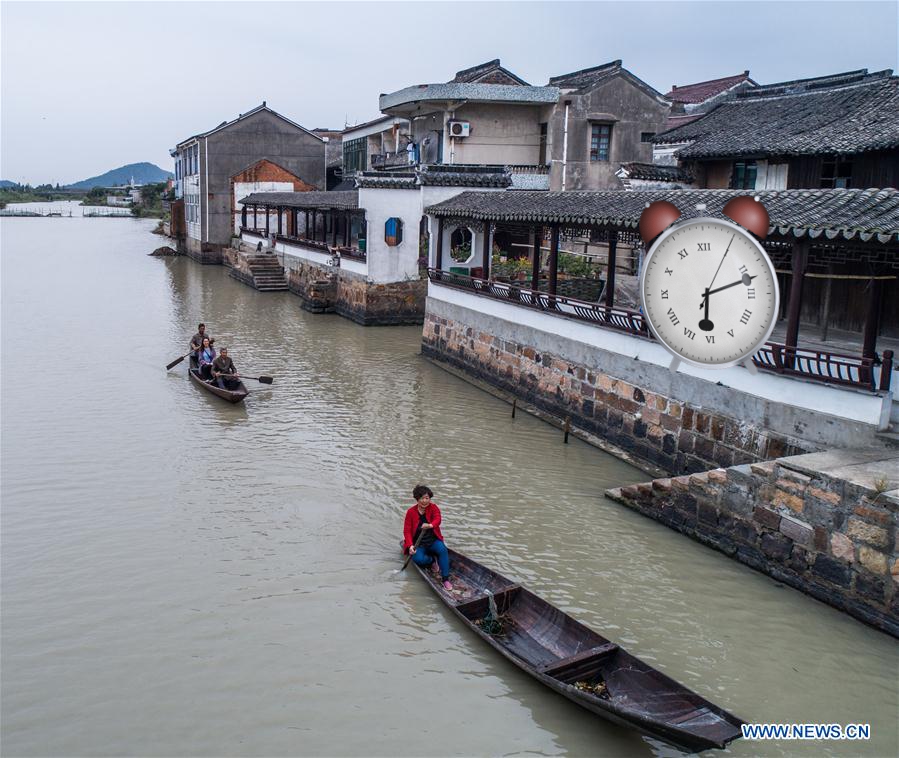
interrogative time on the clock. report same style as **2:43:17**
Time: **6:12:05**
